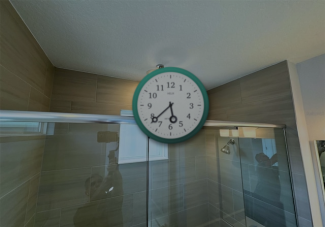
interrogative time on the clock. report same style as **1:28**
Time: **5:38**
